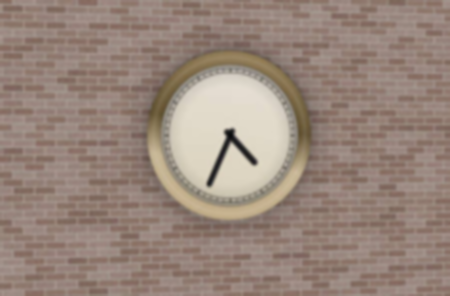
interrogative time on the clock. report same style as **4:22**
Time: **4:34**
